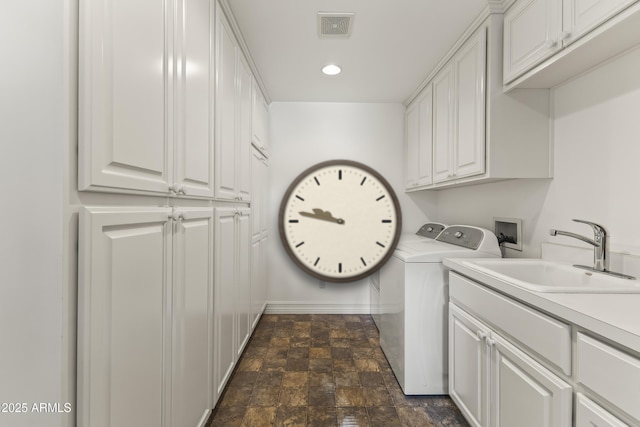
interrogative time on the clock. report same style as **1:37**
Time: **9:47**
